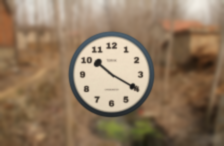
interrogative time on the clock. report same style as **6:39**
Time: **10:20**
